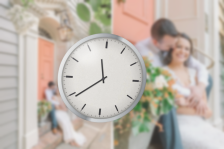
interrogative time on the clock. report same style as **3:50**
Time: **11:39**
